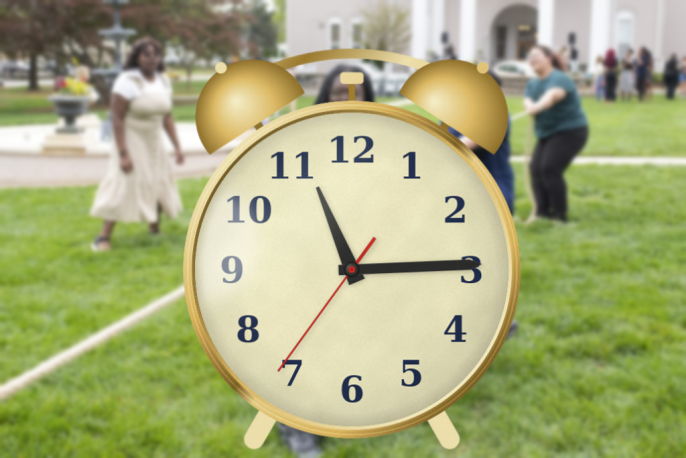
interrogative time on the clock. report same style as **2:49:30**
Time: **11:14:36**
